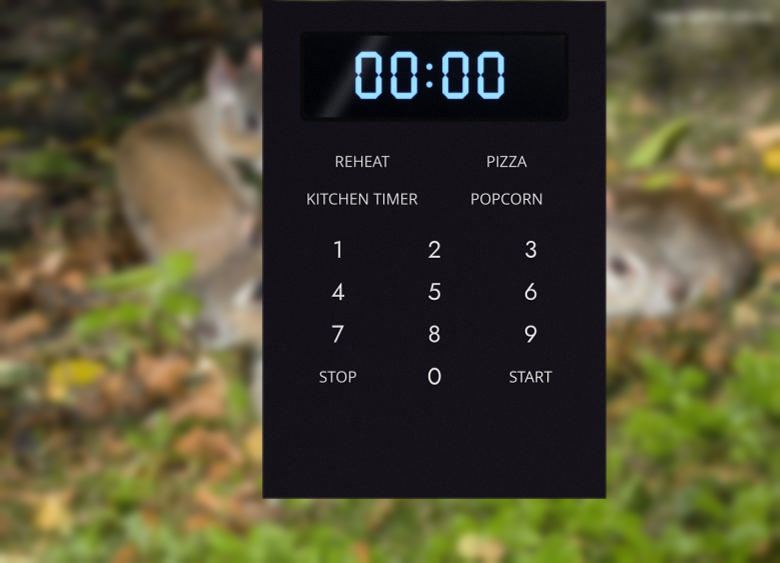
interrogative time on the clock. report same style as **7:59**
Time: **0:00**
